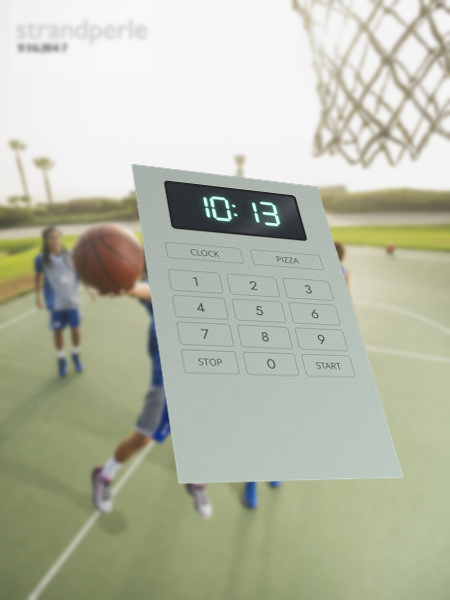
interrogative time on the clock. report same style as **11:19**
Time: **10:13**
